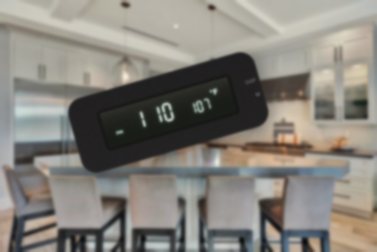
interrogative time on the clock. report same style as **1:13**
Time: **1:10**
